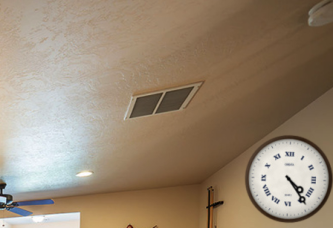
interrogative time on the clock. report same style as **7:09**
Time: **4:24**
